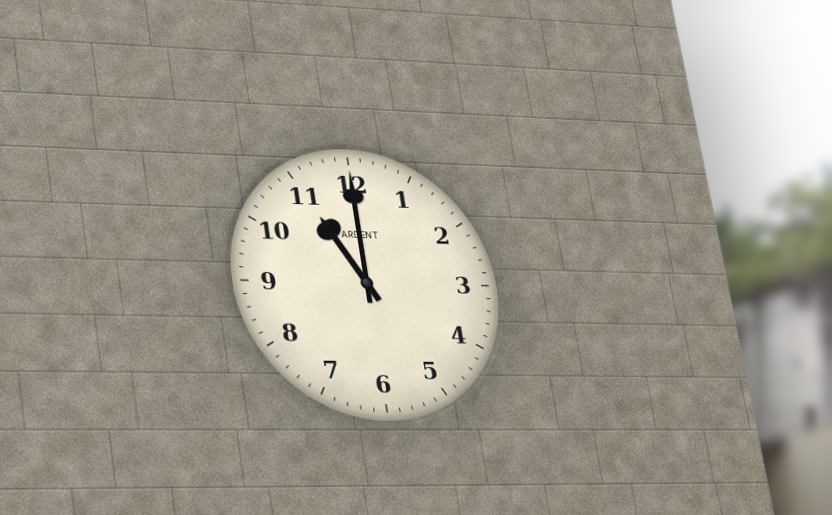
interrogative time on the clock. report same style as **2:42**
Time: **11:00**
